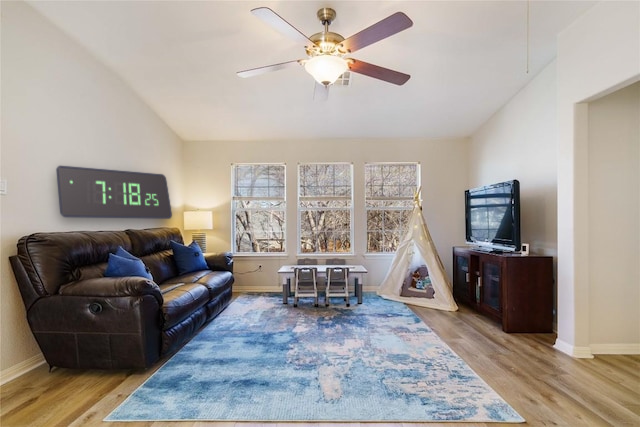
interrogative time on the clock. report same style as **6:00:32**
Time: **7:18:25**
